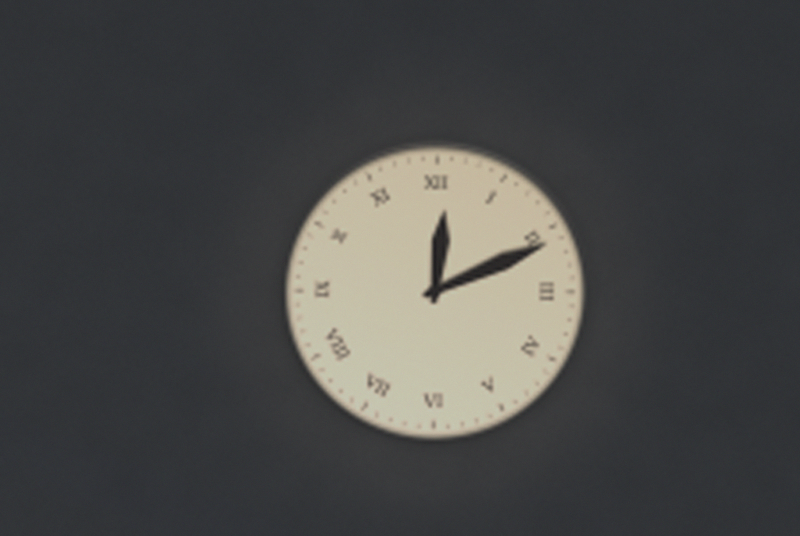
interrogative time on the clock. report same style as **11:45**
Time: **12:11**
